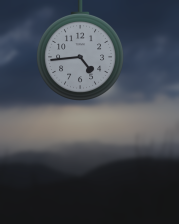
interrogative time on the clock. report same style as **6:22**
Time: **4:44**
